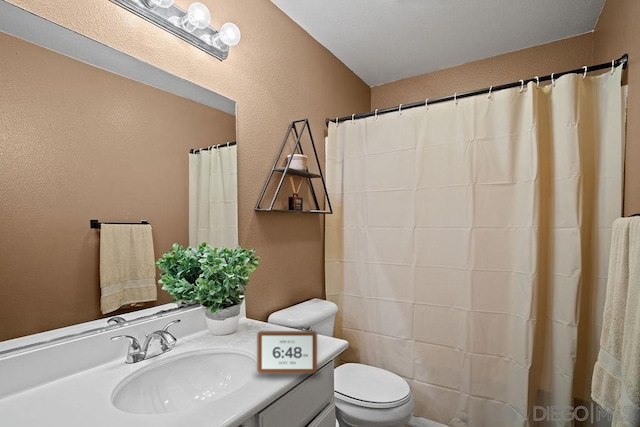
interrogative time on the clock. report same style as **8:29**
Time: **6:48**
